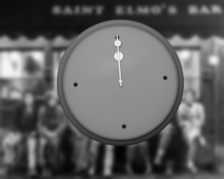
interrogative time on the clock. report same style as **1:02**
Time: **12:00**
